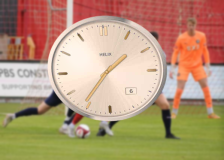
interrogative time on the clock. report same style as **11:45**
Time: **1:36**
